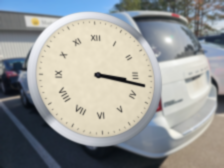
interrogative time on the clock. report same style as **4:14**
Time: **3:17**
